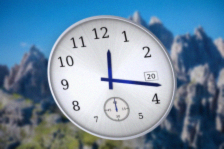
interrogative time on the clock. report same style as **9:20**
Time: **12:17**
